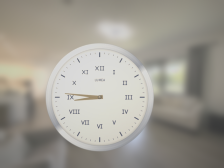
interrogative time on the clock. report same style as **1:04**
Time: **8:46**
